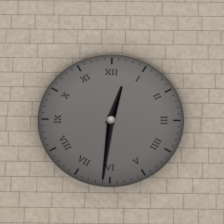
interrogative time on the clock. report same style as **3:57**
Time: **12:31**
